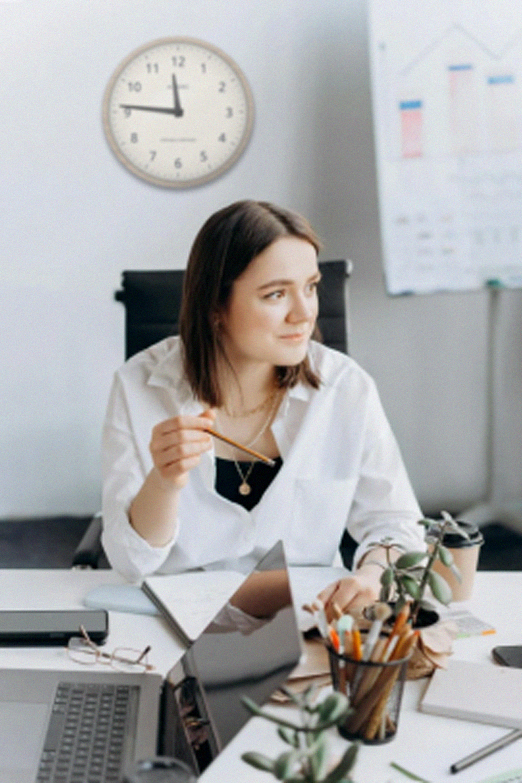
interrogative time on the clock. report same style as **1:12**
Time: **11:46**
